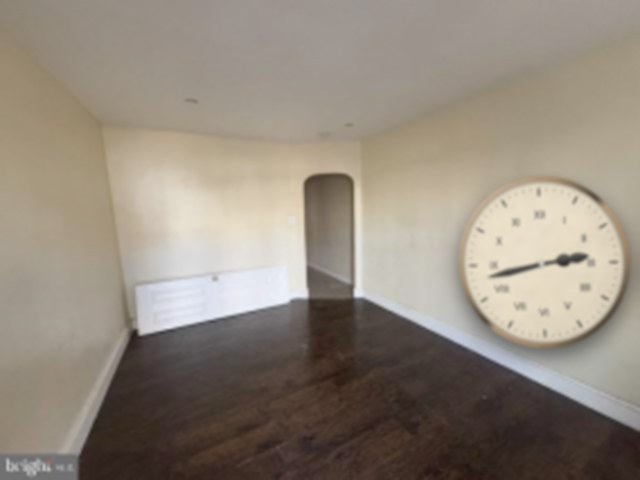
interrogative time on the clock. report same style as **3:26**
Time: **2:43**
